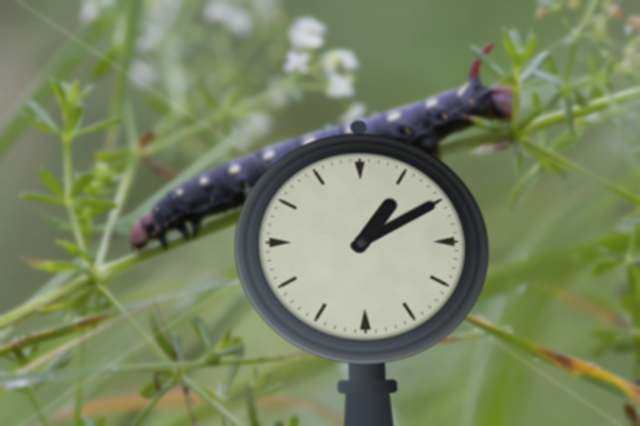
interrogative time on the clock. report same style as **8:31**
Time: **1:10**
